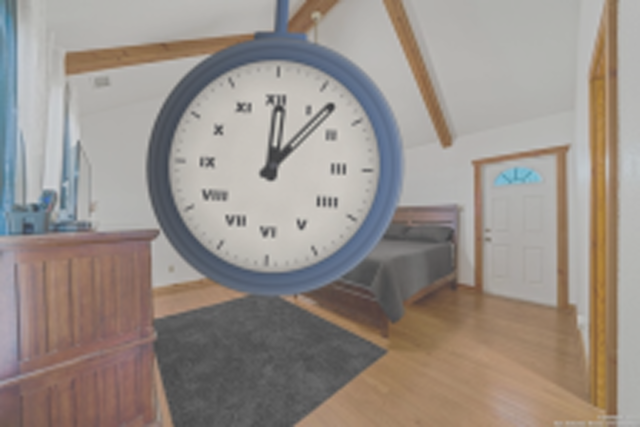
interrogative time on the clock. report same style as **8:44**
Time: **12:07**
